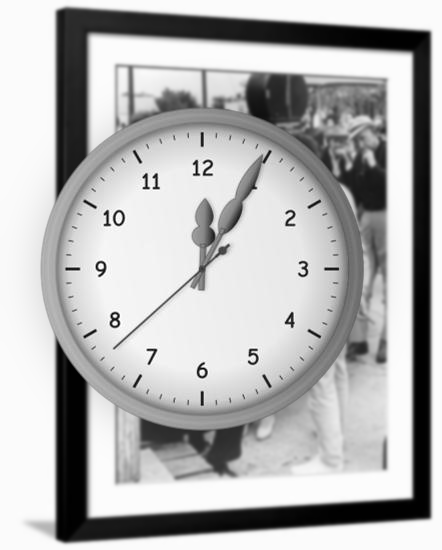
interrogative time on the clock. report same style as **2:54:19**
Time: **12:04:38**
